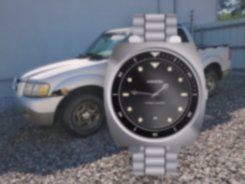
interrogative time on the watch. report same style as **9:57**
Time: **1:46**
